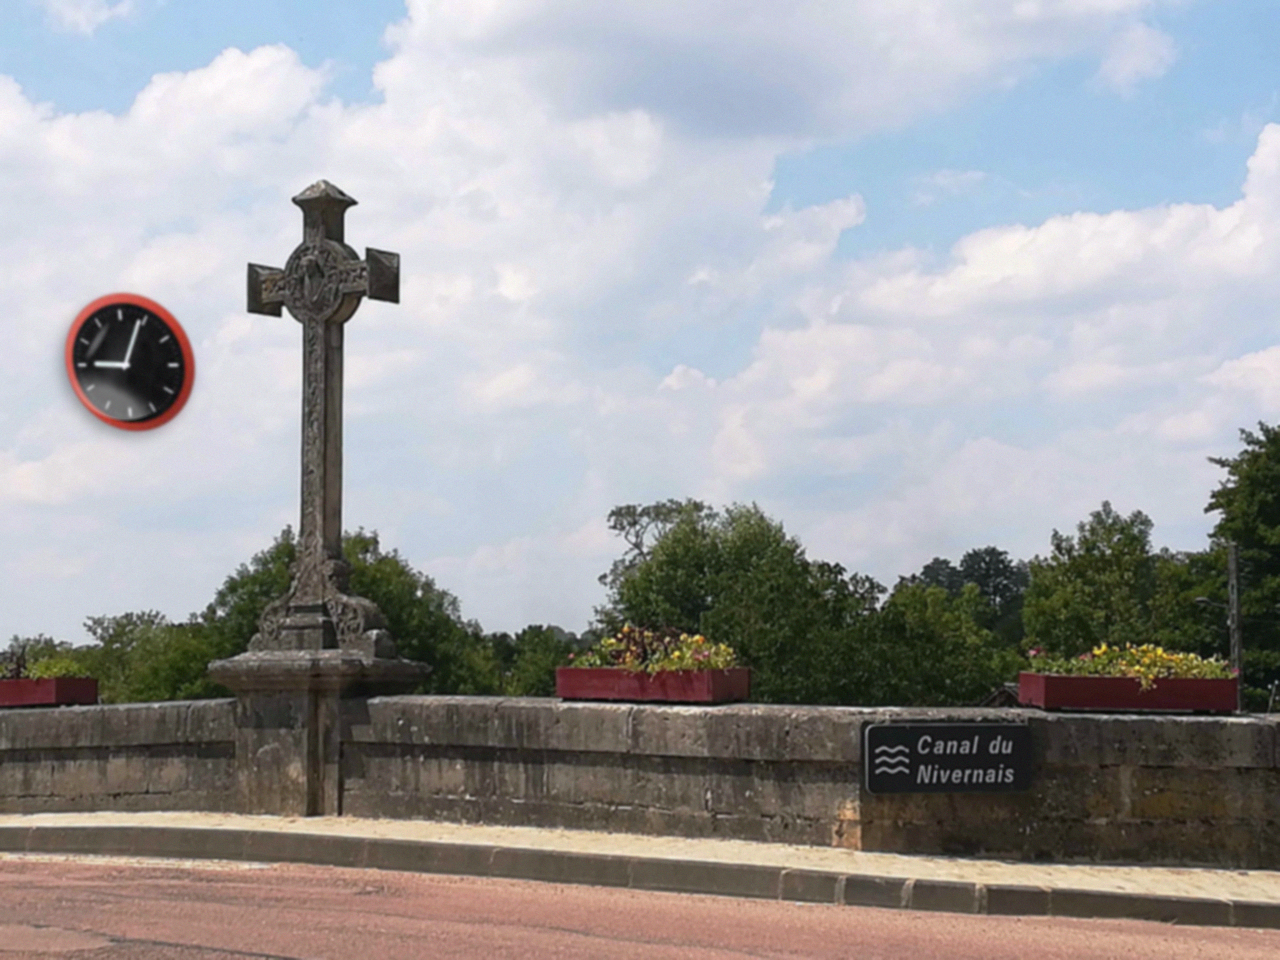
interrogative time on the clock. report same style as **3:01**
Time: **9:04**
